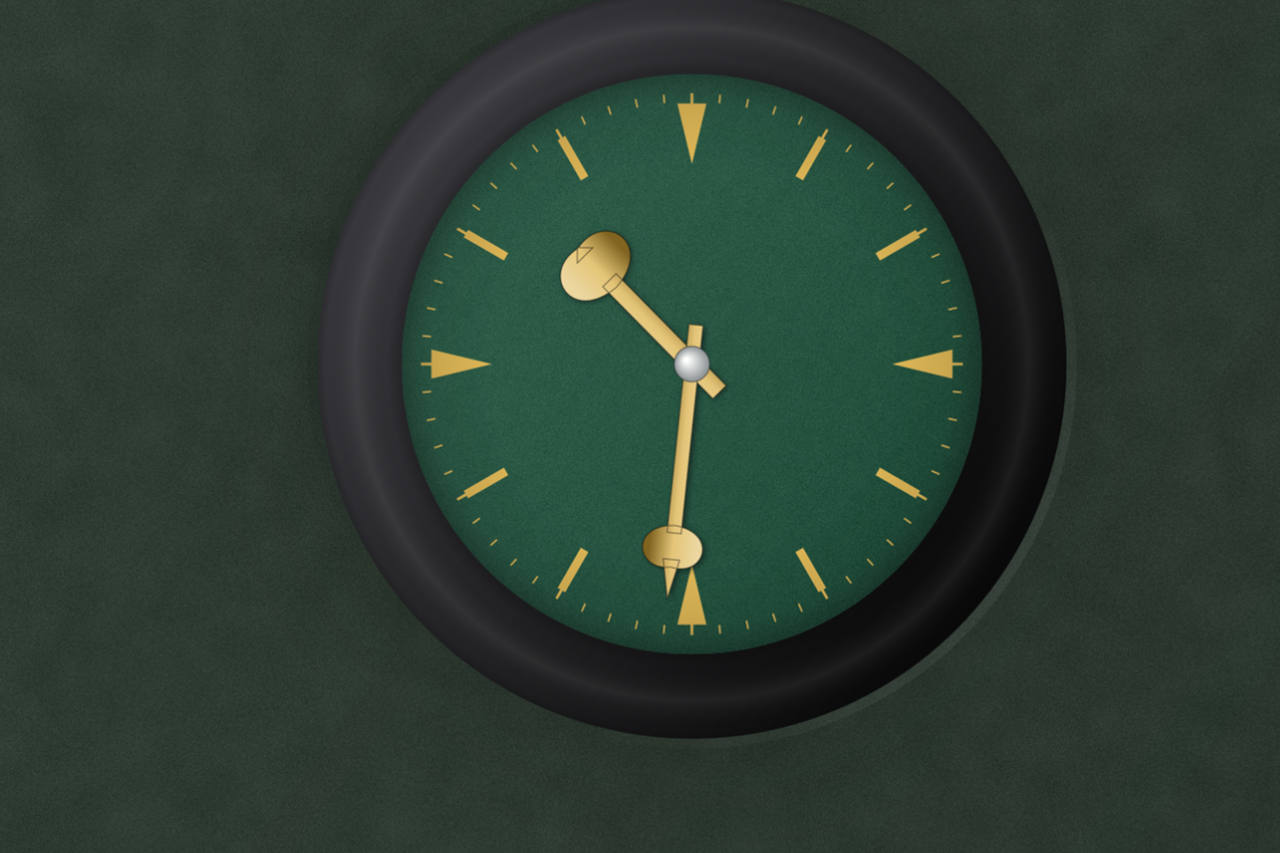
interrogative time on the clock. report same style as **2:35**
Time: **10:31**
